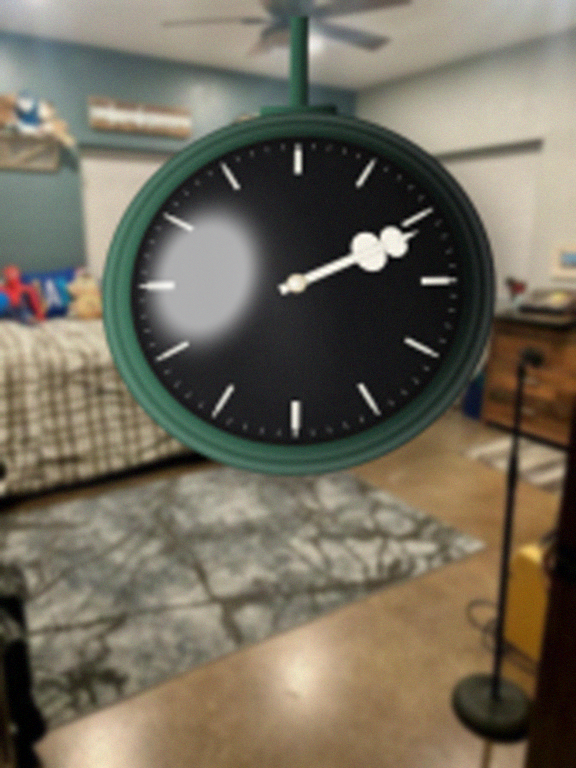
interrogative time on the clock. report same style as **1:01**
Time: **2:11**
